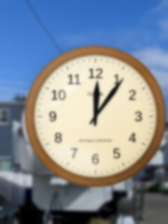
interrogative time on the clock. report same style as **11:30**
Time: **12:06**
